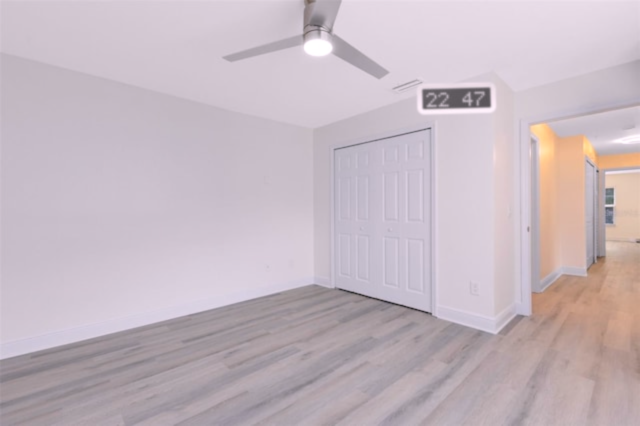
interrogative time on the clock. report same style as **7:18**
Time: **22:47**
